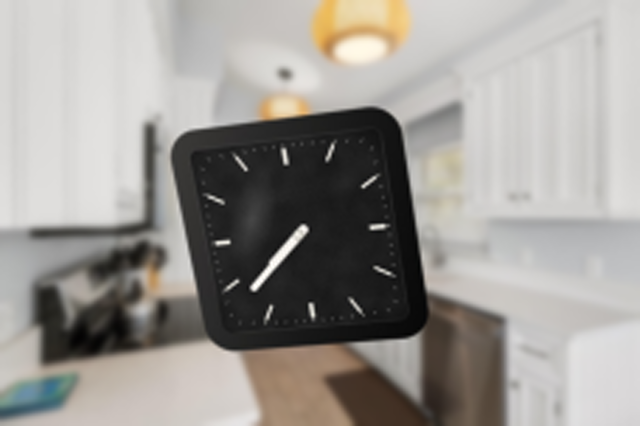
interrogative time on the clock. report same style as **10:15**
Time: **7:38**
